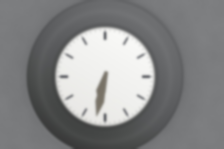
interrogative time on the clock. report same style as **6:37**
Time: **6:32**
